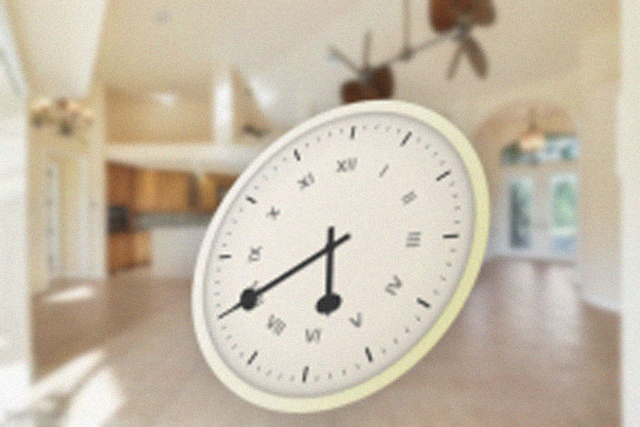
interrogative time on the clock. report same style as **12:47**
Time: **5:40**
